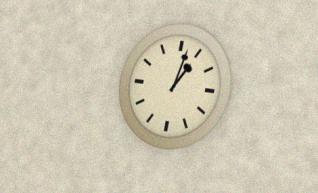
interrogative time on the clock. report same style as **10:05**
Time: **1:02**
